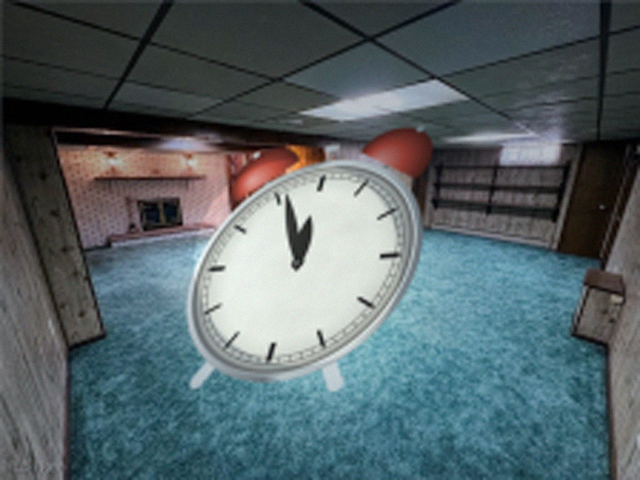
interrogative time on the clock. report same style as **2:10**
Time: **11:56**
